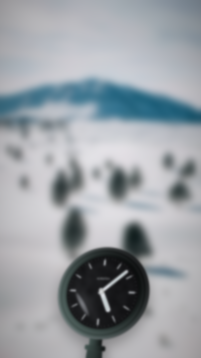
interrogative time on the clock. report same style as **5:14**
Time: **5:08**
